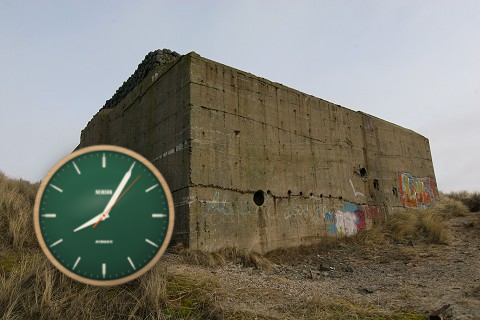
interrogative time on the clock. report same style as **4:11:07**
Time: **8:05:07**
